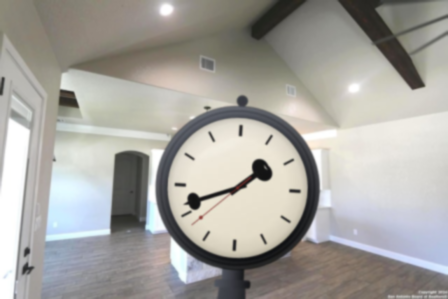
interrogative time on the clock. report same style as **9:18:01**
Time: **1:41:38**
